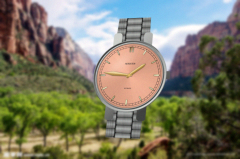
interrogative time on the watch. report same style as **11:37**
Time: **1:46**
